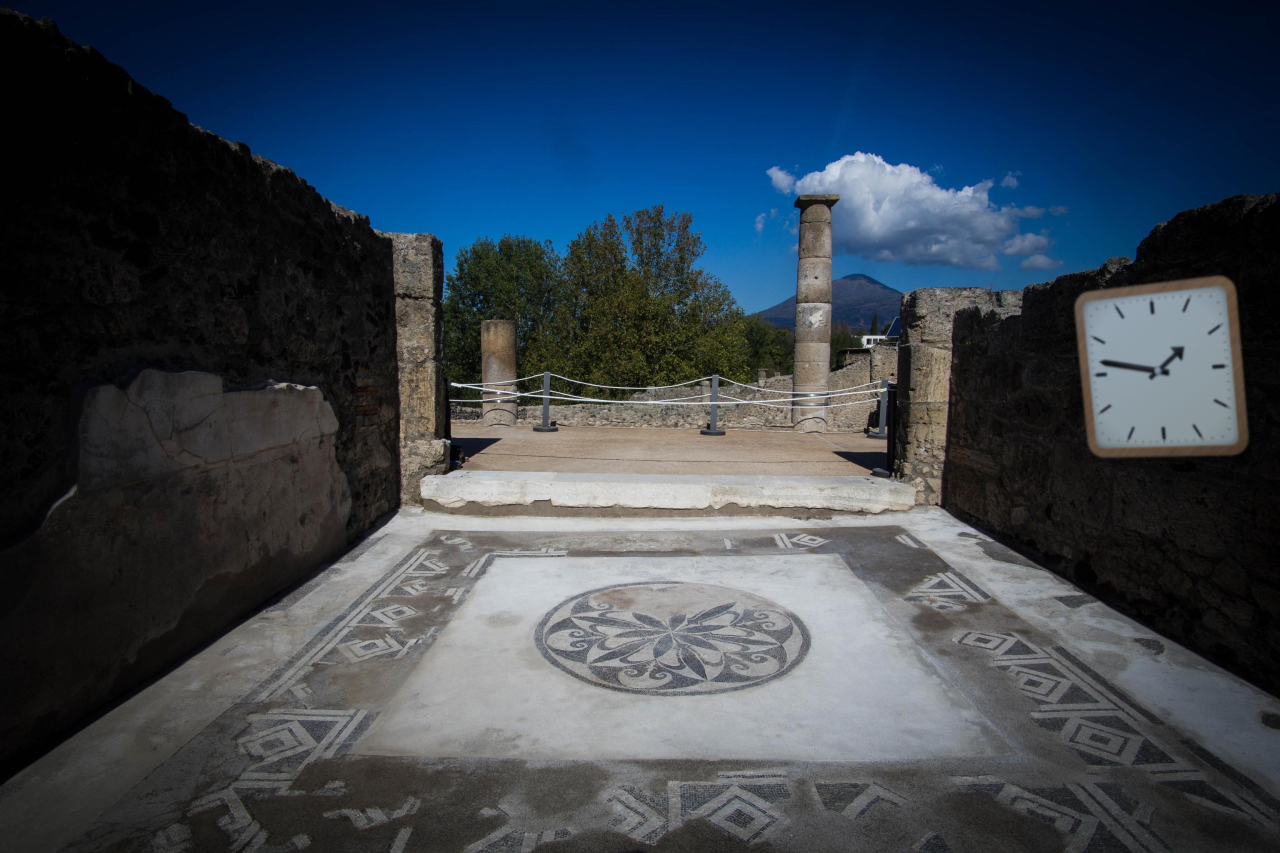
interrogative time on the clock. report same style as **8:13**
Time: **1:47**
